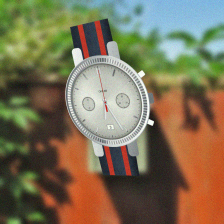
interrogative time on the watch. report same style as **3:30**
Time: **6:26**
